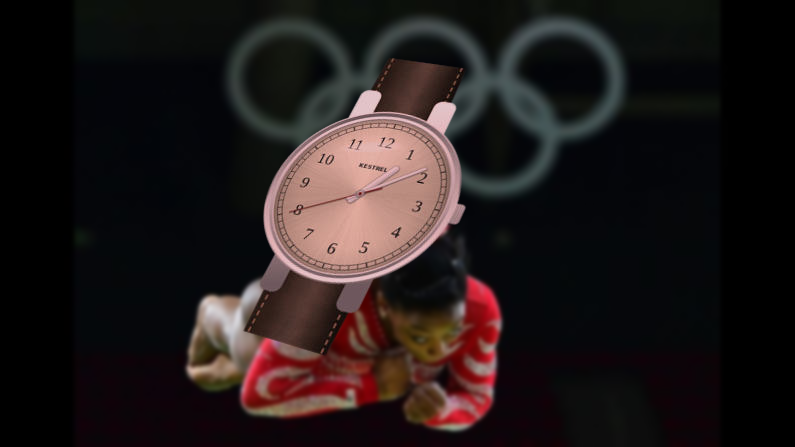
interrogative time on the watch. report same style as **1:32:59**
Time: **1:08:40**
